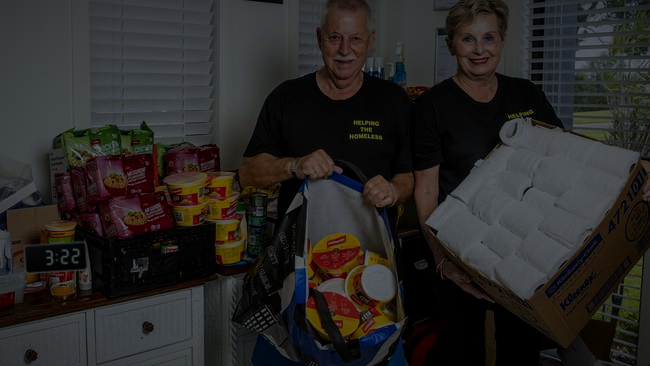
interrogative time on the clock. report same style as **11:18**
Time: **3:22**
